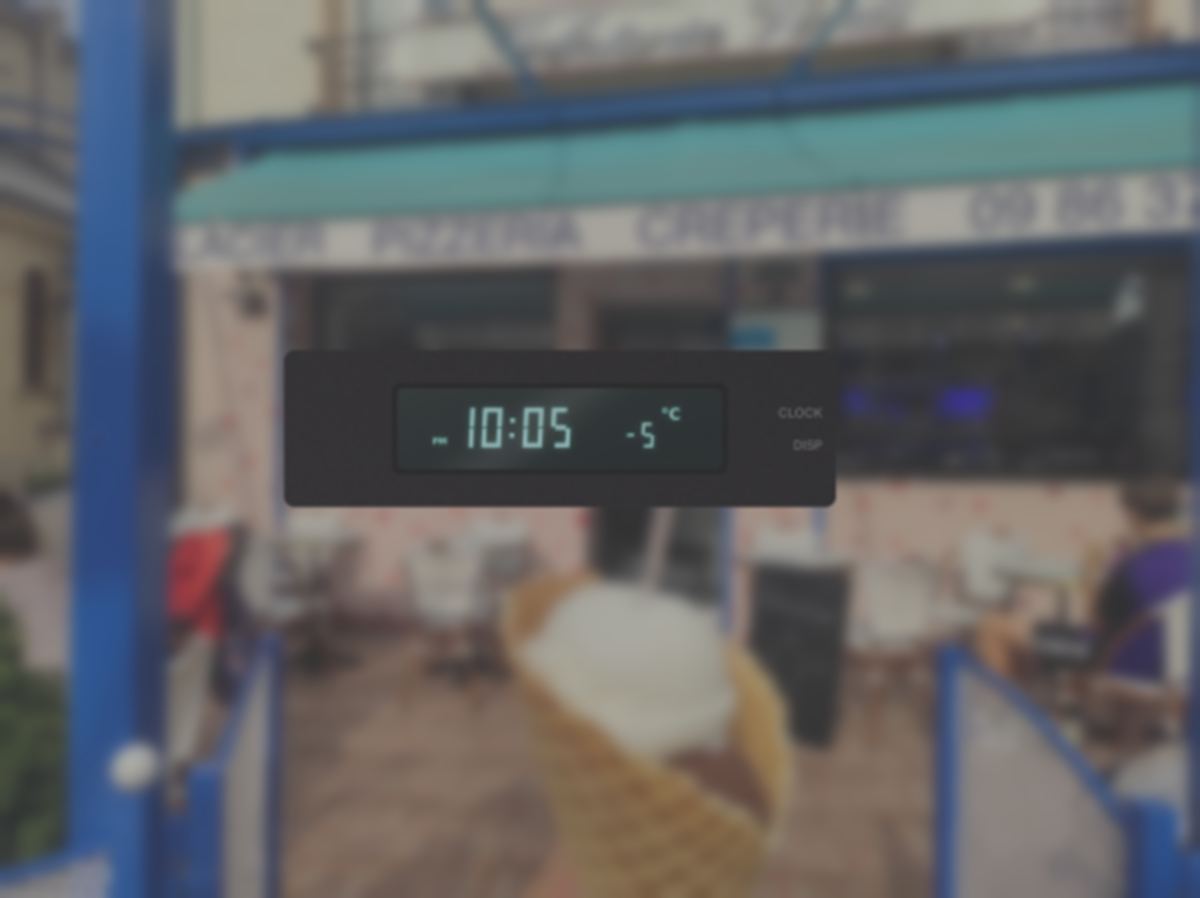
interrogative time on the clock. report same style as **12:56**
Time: **10:05**
